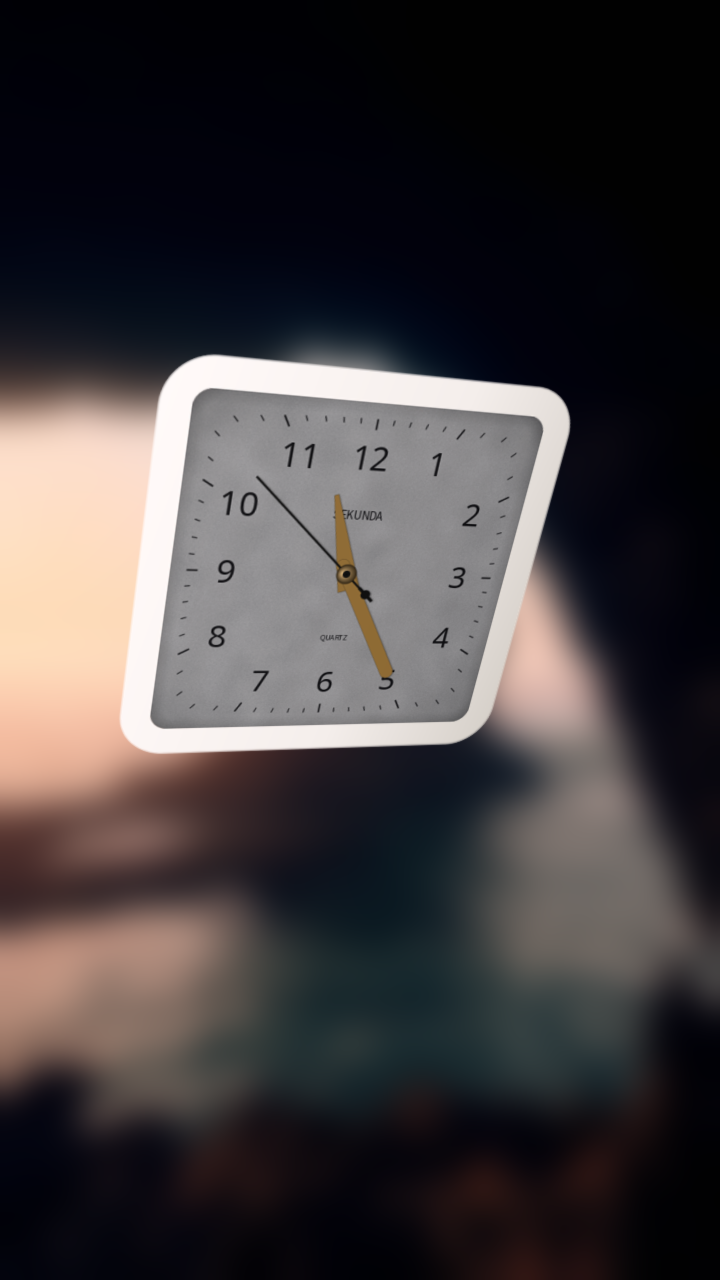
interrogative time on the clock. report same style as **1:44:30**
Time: **11:24:52**
